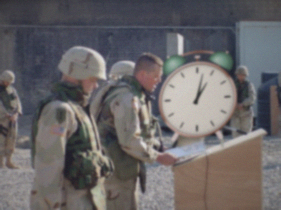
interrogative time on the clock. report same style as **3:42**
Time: **1:02**
